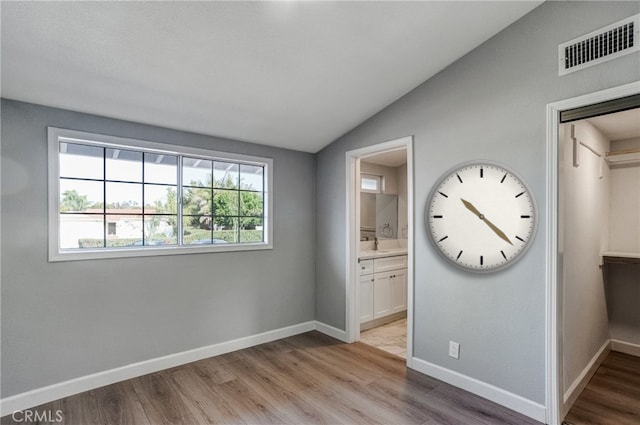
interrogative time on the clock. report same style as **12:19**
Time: **10:22**
